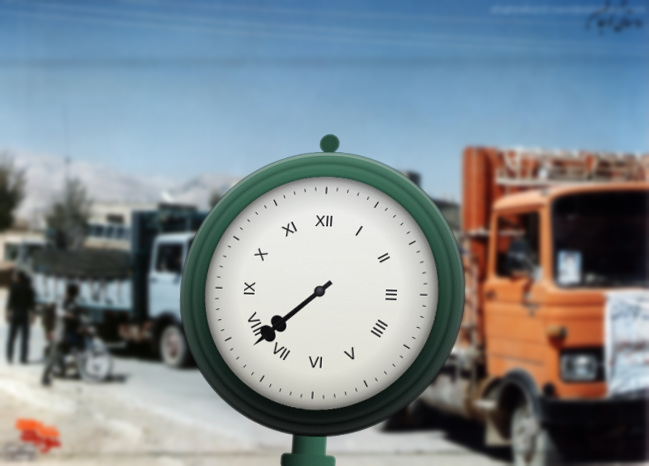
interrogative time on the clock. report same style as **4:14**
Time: **7:38**
